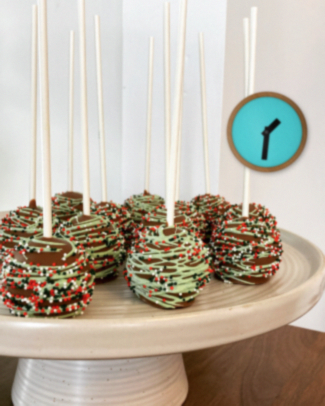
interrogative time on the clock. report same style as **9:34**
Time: **1:31**
